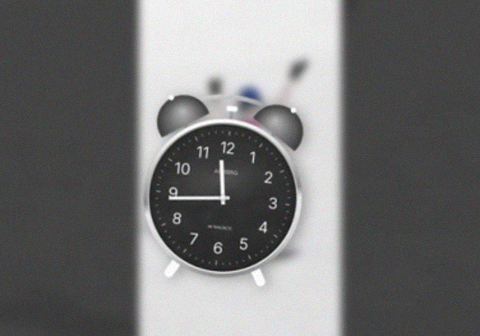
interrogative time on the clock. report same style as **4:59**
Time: **11:44**
